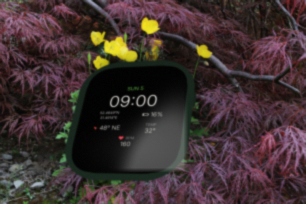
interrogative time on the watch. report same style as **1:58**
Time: **9:00**
